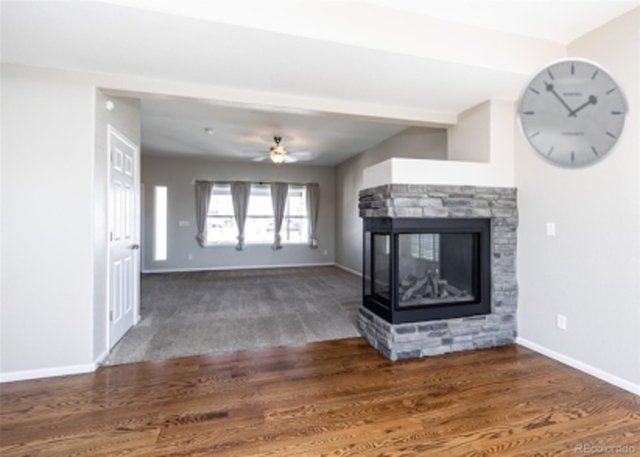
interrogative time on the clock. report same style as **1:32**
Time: **1:53**
